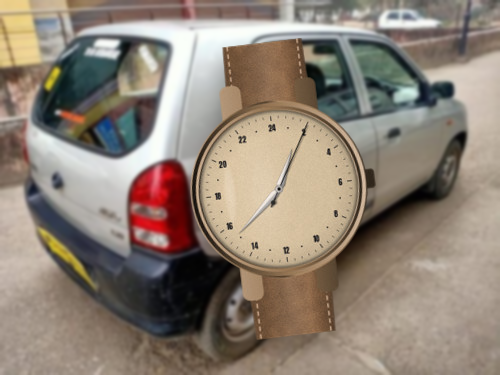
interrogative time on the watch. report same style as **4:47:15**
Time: **1:38:05**
